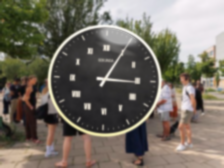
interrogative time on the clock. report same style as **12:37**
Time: **3:05**
